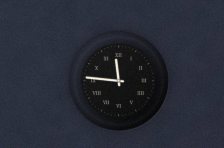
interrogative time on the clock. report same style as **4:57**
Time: **11:46**
